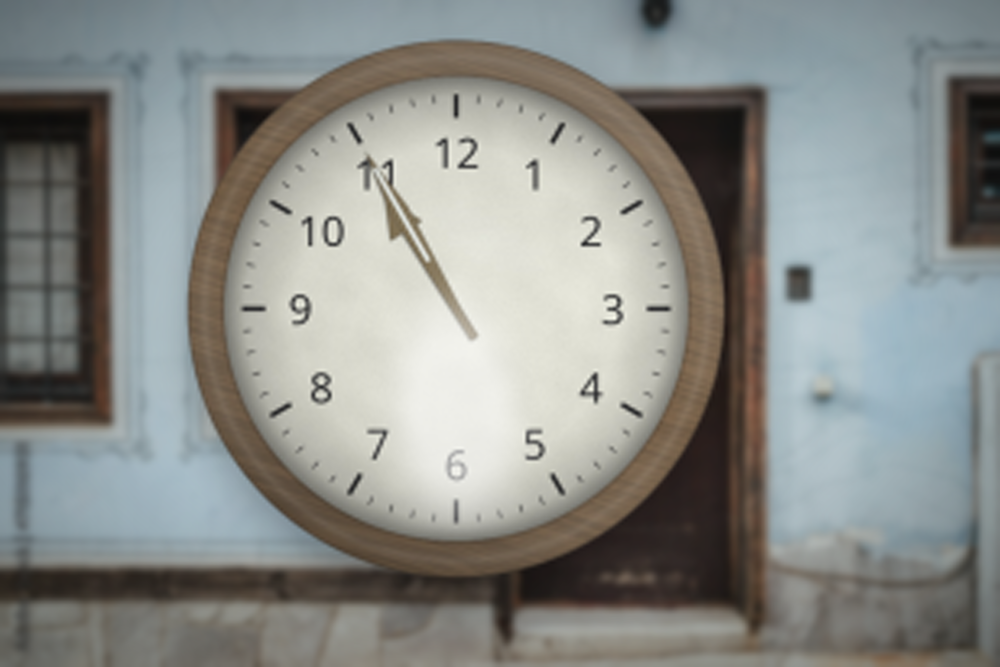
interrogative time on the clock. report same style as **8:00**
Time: **10:55**
